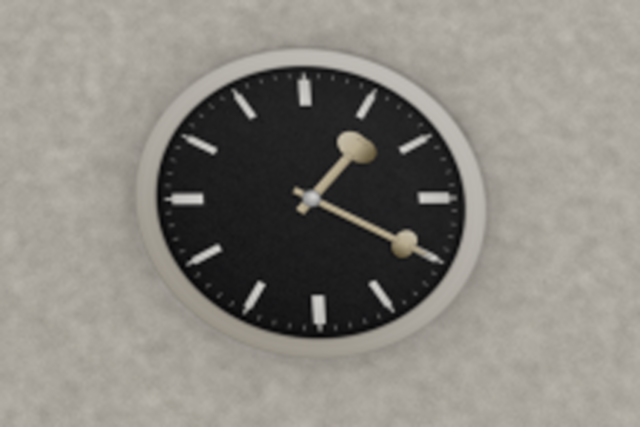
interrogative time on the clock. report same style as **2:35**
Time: **1:20**
